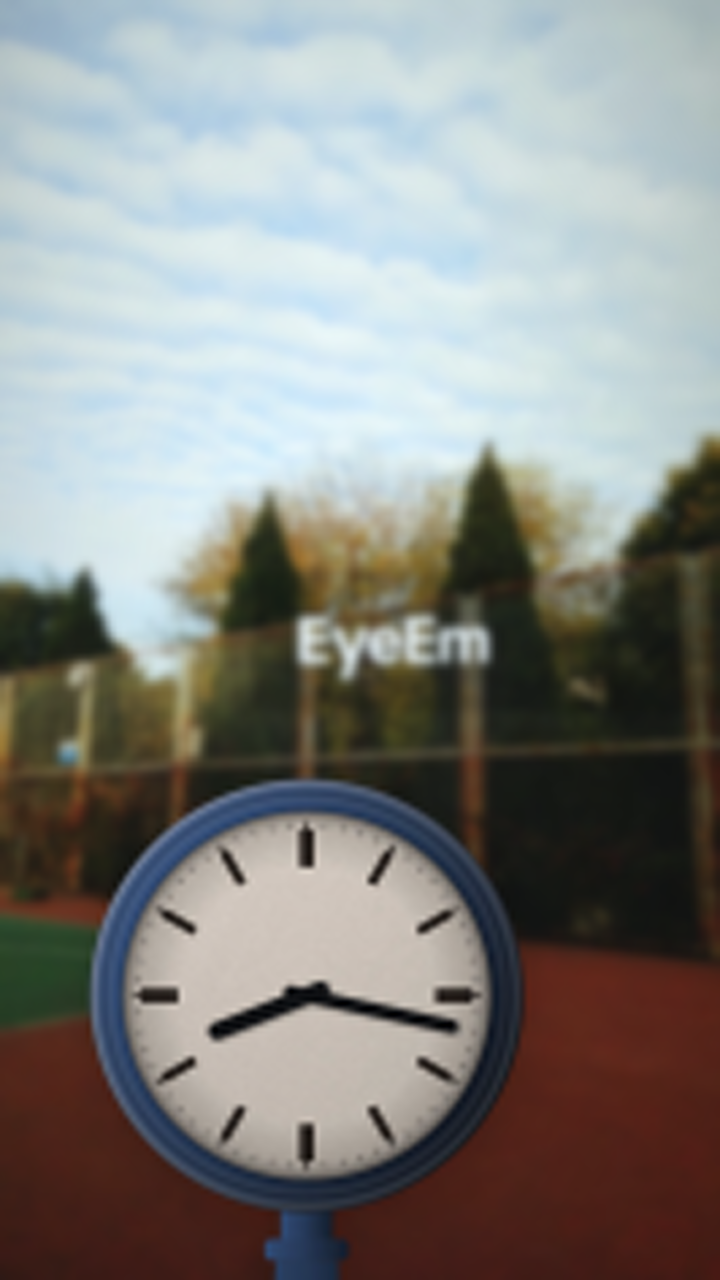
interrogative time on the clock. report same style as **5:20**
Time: **8:17**
